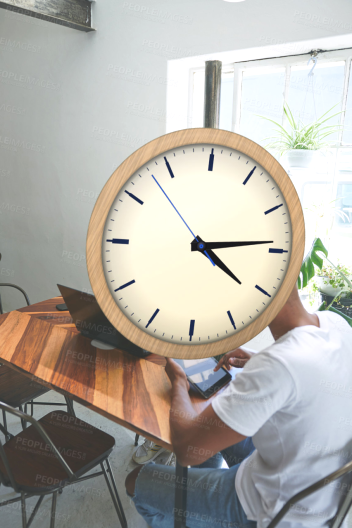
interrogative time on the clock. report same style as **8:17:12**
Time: **4:13:53**
